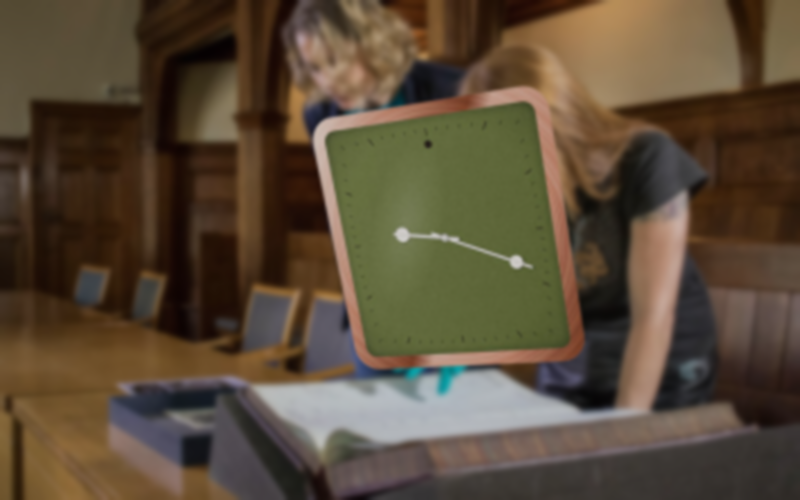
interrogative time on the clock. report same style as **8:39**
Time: **9:19**
